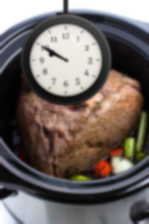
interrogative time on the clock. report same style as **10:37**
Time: **9:50**
